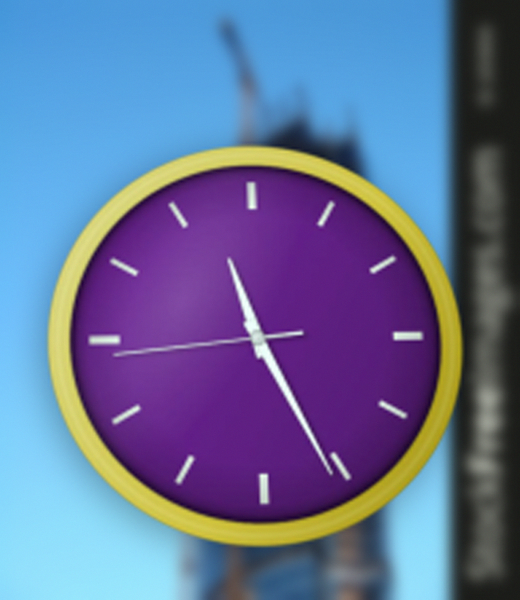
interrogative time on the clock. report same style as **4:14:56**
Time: **11:25:44**
